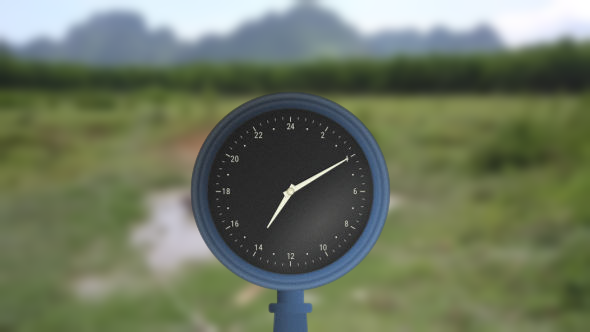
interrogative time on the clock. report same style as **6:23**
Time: **14:10**
